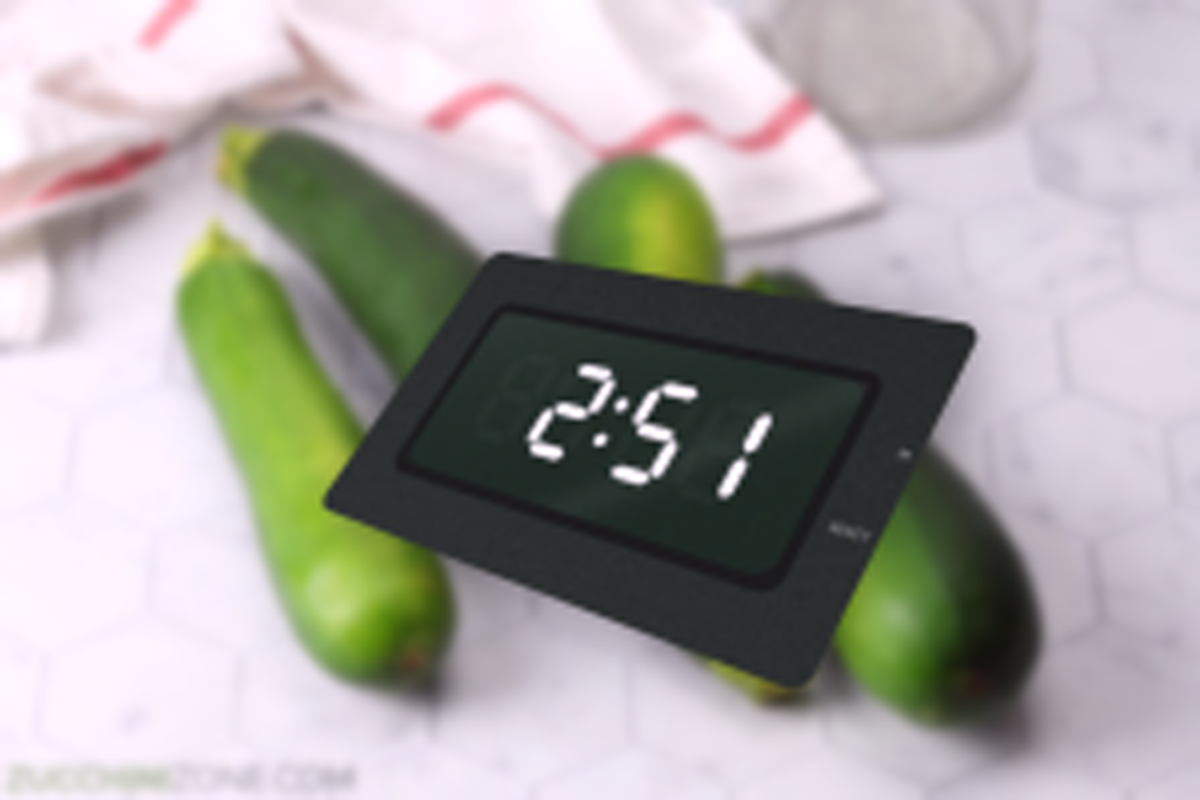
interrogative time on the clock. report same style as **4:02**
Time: **2:51**
